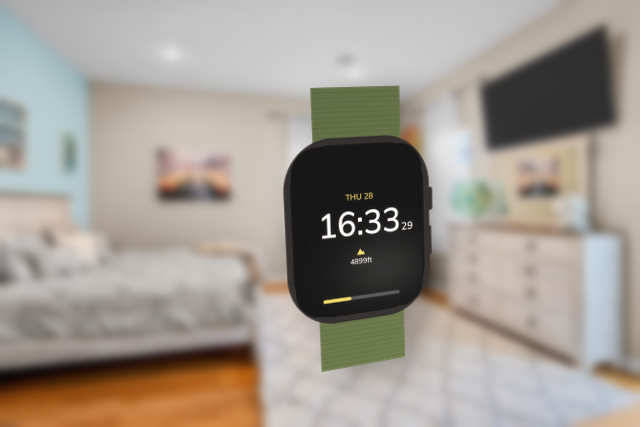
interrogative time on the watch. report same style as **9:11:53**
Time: **16:33:29**
